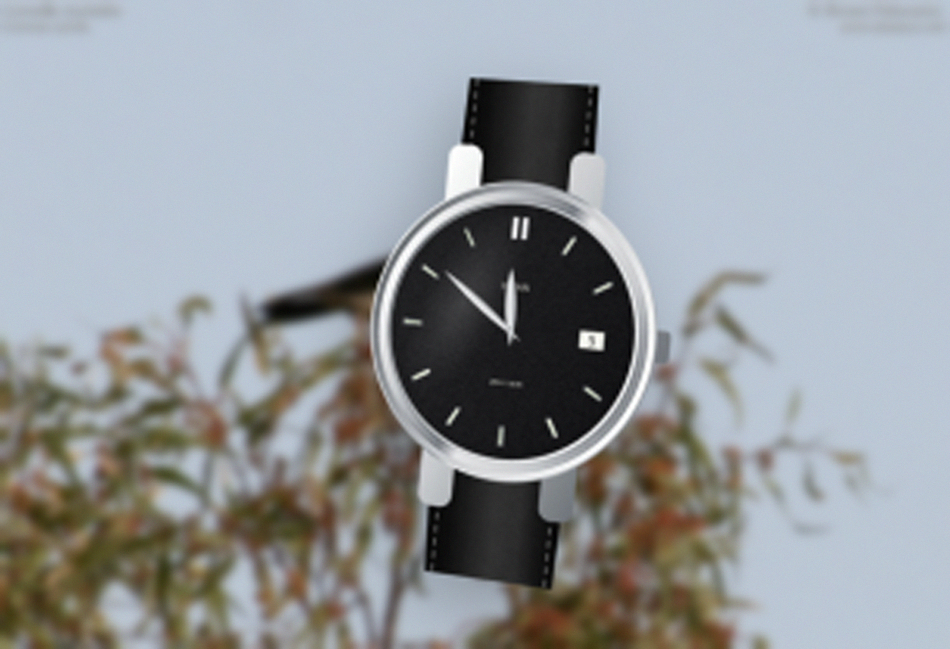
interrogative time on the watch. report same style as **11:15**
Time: **11:51**
